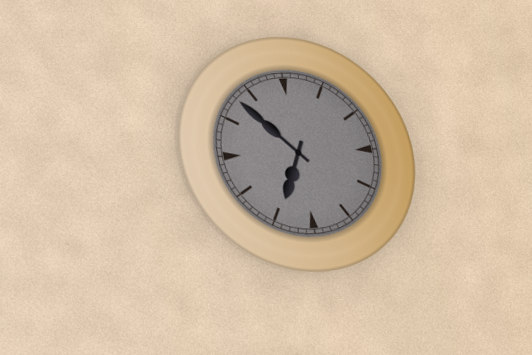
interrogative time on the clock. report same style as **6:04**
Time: **6:53**
